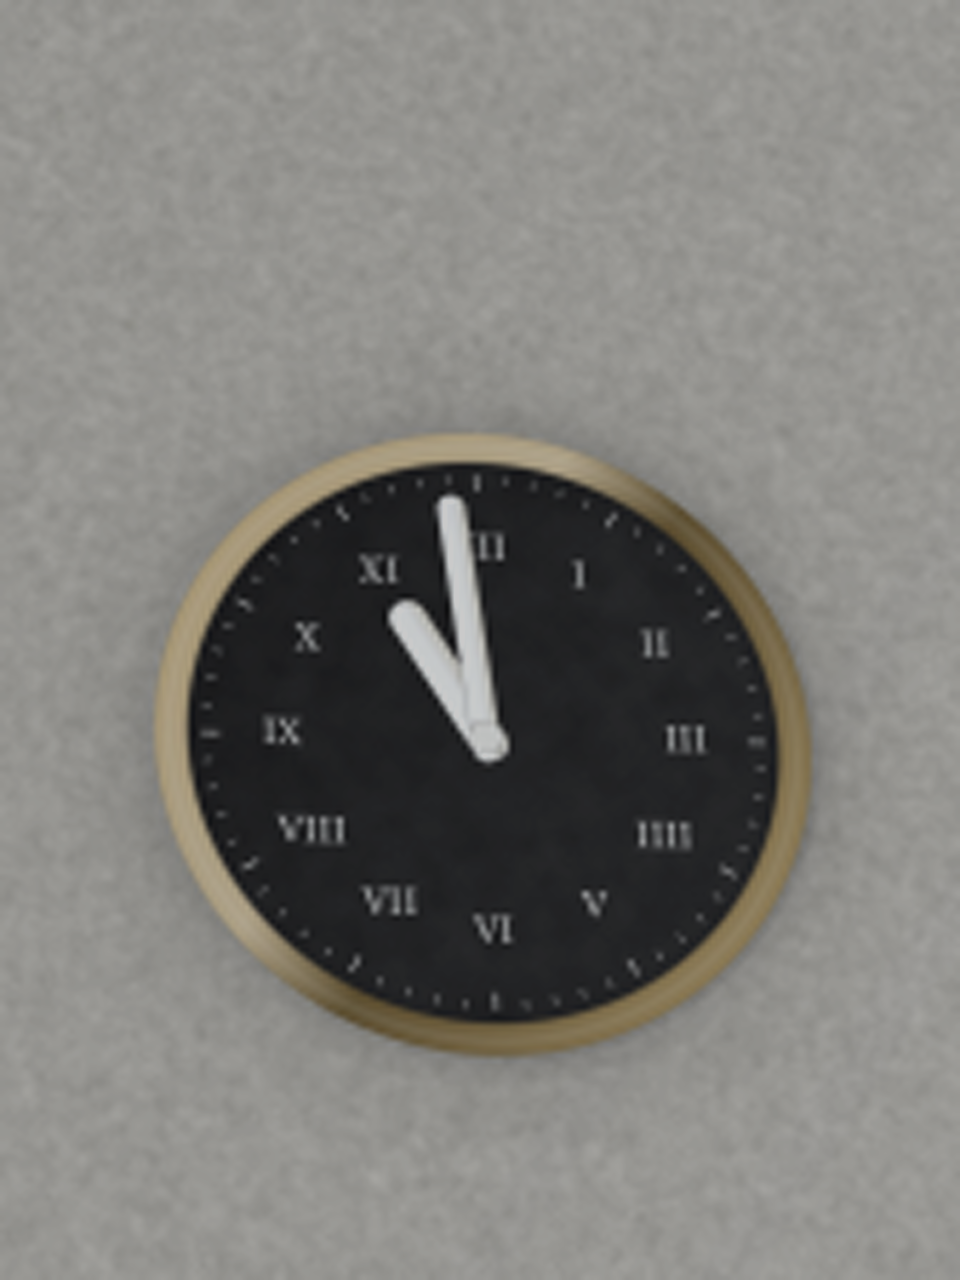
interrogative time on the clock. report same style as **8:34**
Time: **10:59**
